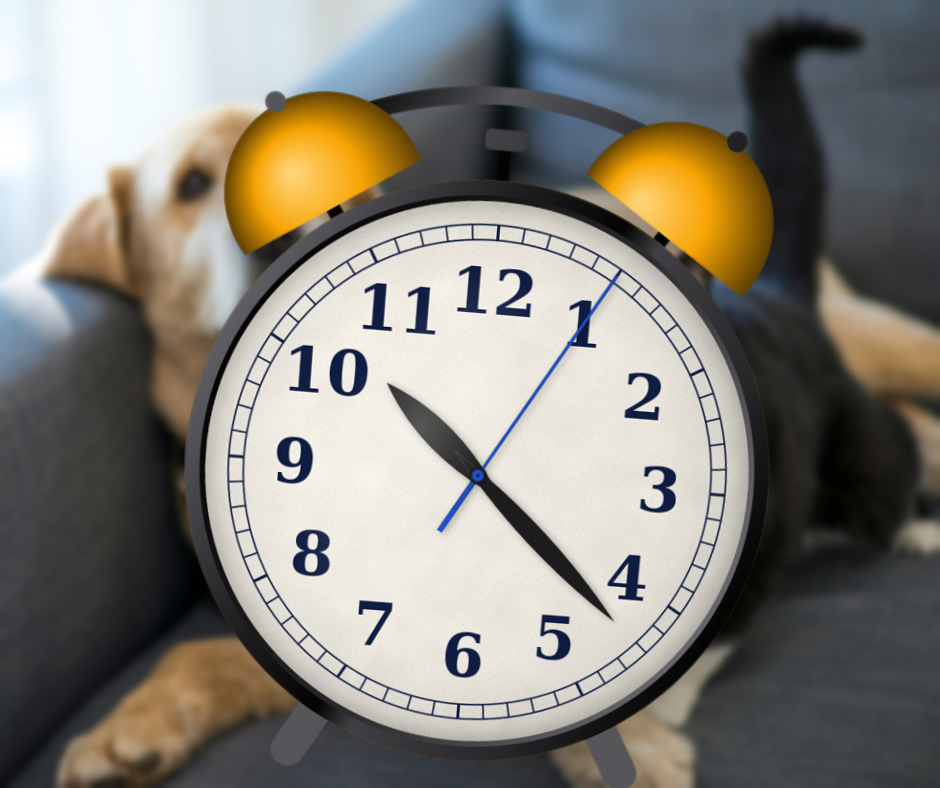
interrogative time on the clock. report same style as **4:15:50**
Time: **10:22:05**
